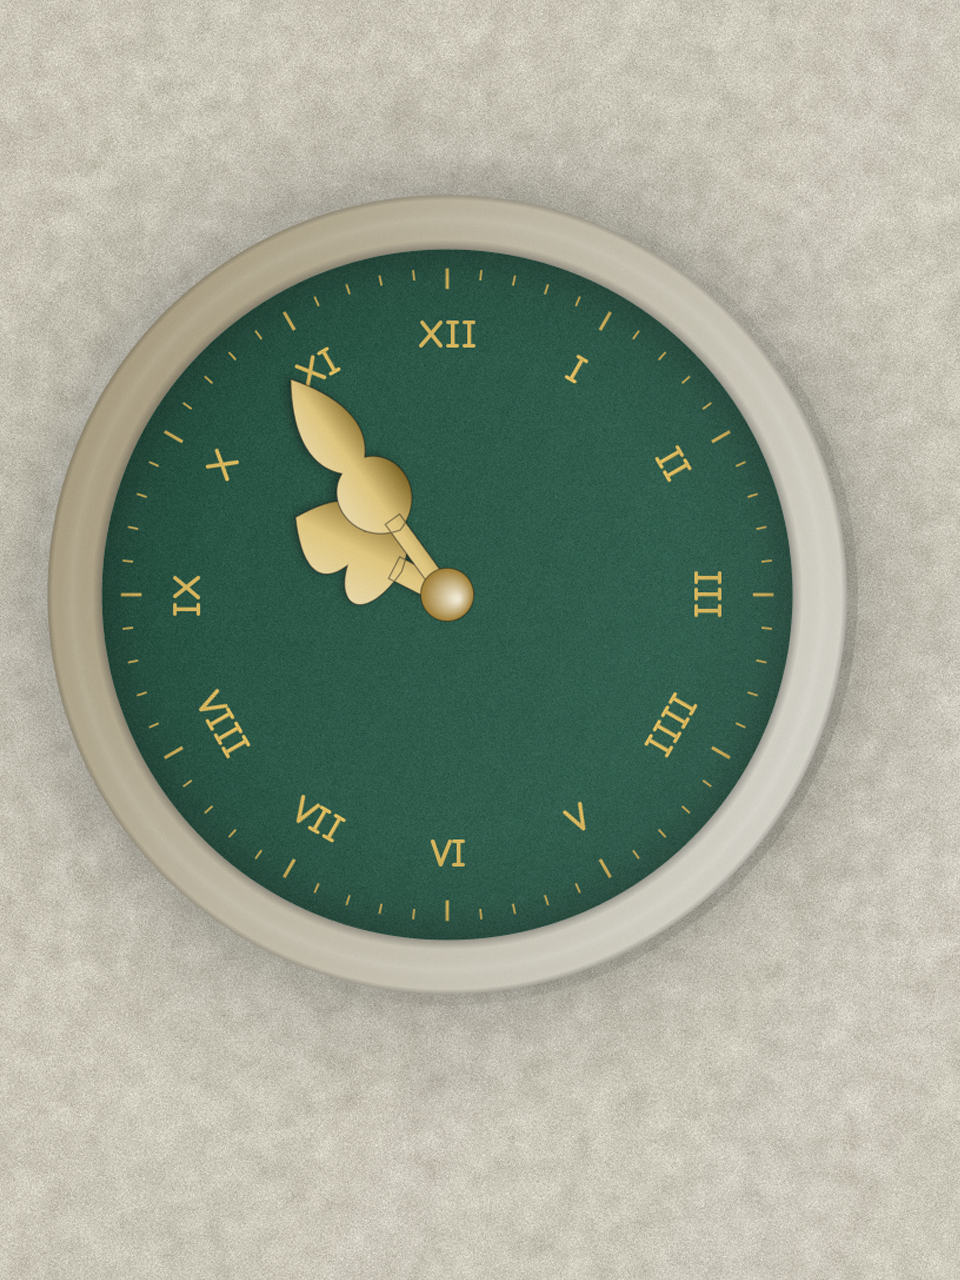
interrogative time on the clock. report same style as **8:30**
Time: **9:54**
